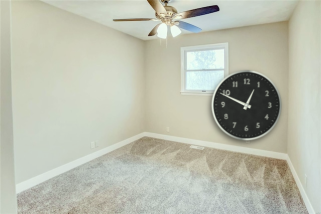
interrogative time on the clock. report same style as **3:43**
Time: **12:49**
